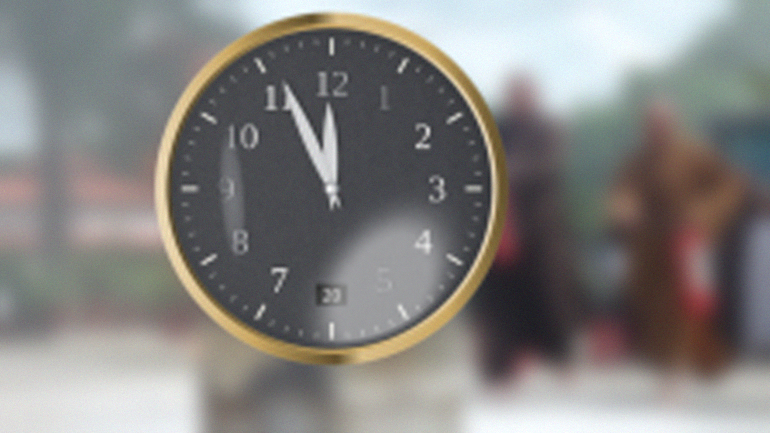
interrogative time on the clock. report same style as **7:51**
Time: **11:56**
